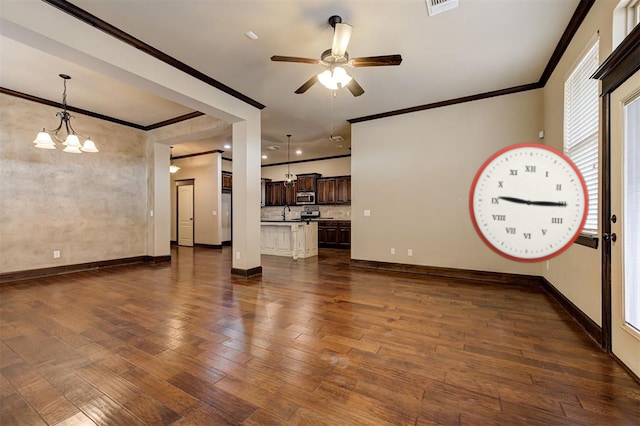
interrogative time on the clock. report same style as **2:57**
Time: **9:15**
